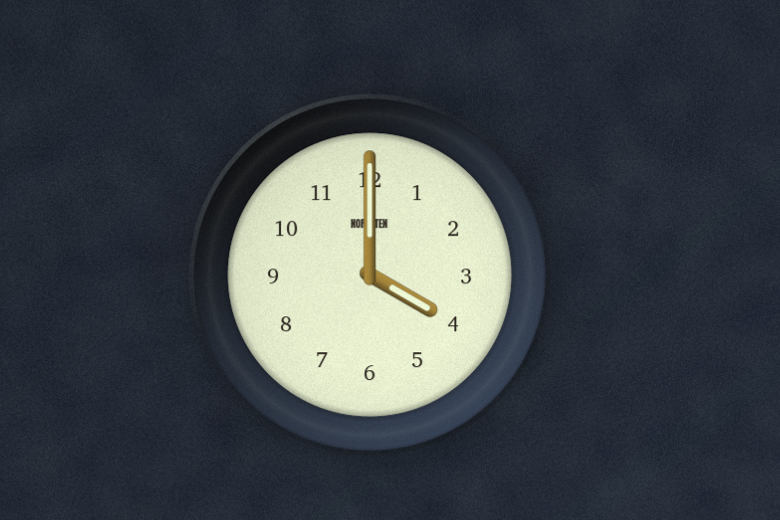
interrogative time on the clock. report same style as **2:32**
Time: **4:00**
